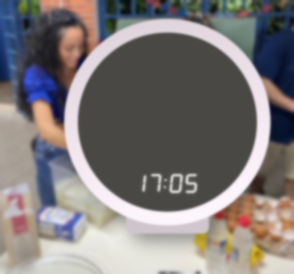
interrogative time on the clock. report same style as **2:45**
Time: **17:05**
